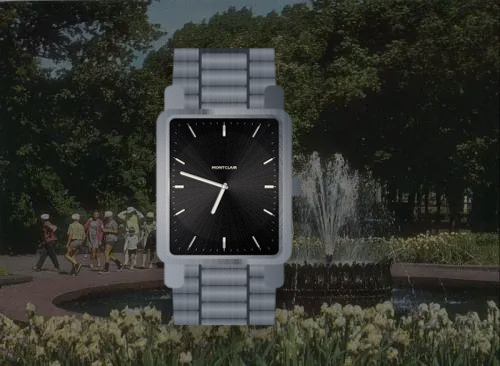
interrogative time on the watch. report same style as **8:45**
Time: **6:48**
